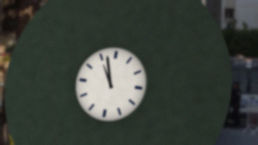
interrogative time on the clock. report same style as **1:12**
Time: **10:57**
